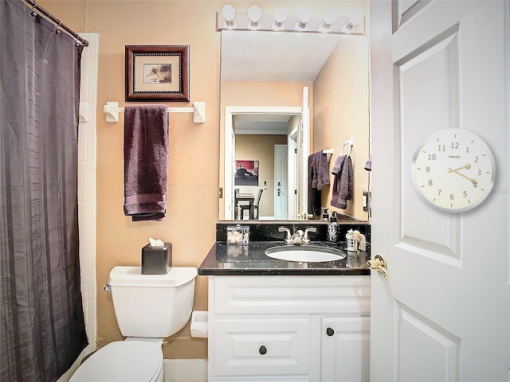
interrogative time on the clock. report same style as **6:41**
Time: **2:19**
